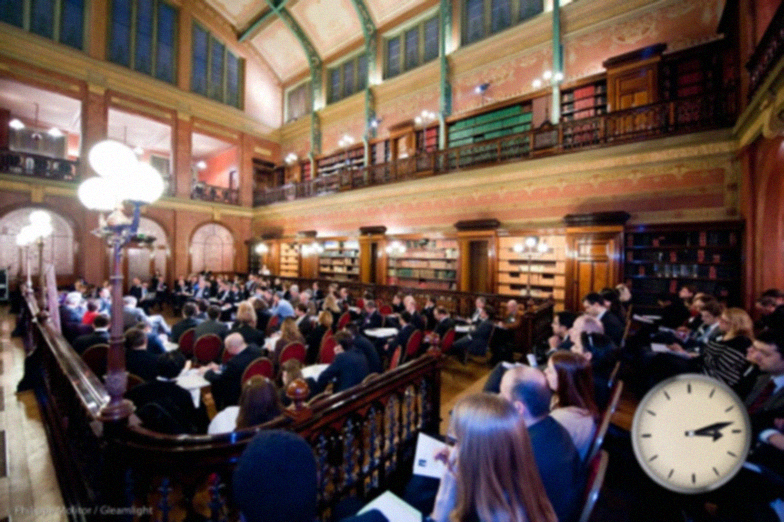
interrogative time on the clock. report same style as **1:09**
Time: **3:13**
